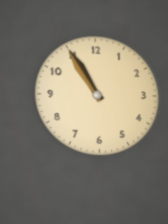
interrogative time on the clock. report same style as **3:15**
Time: **10:55**
